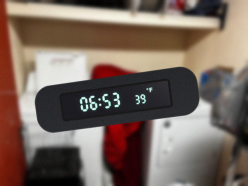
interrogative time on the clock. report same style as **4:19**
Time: **6:53**
